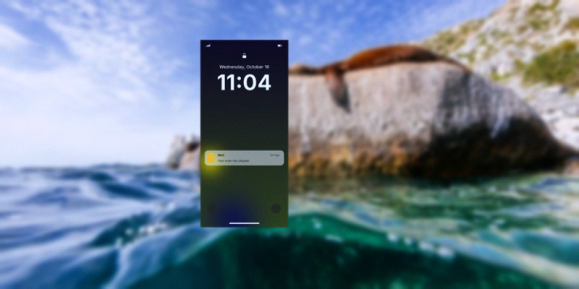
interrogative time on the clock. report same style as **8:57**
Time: **11:04**
